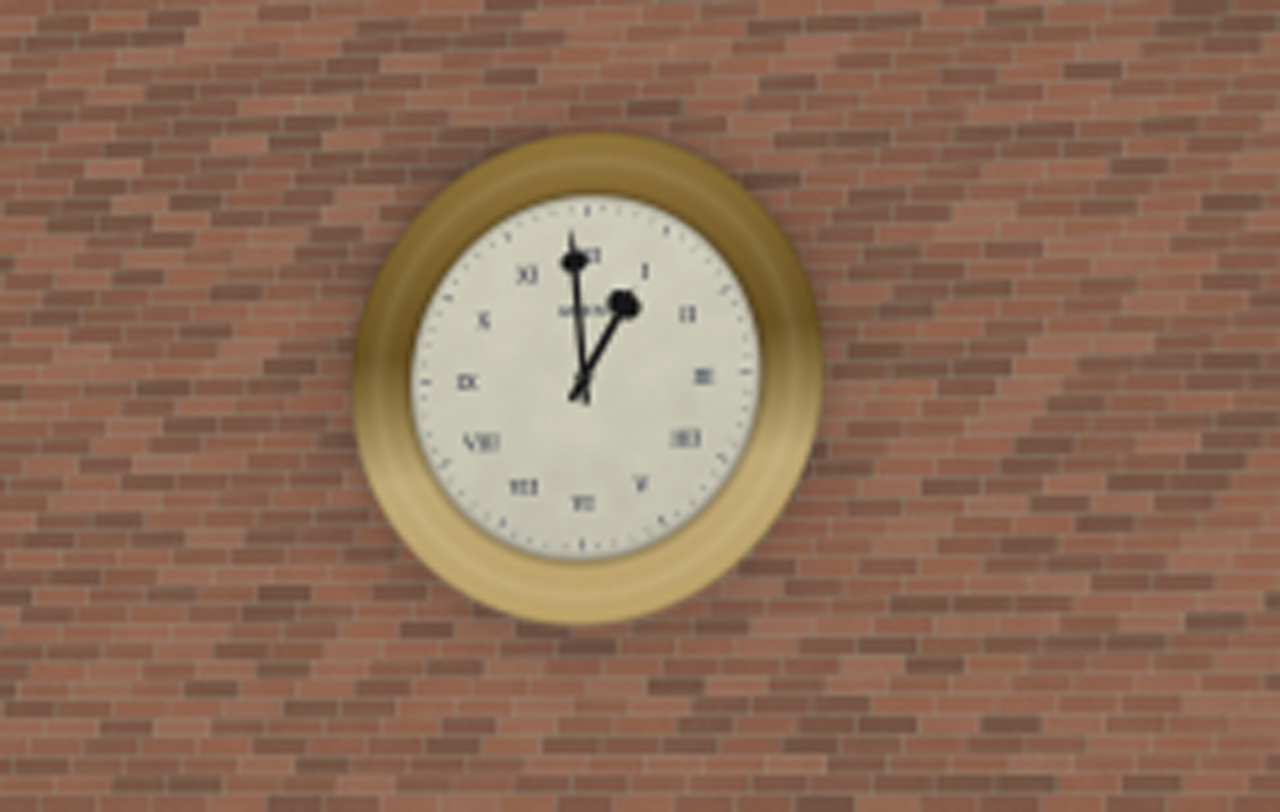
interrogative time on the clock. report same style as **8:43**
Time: **12:59**
